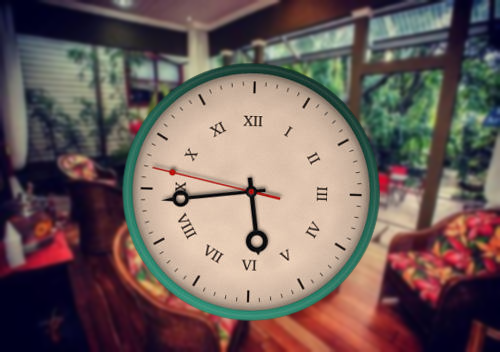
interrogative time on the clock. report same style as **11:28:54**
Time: **5:43:47**
